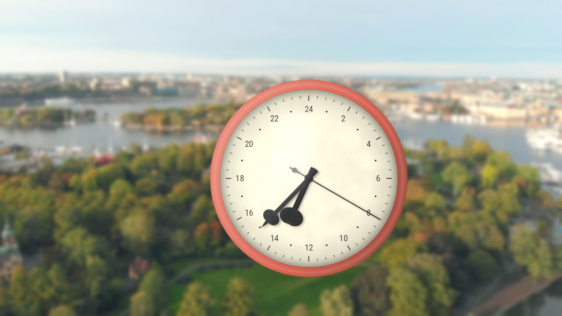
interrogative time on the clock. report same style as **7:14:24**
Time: **13:37:20**
